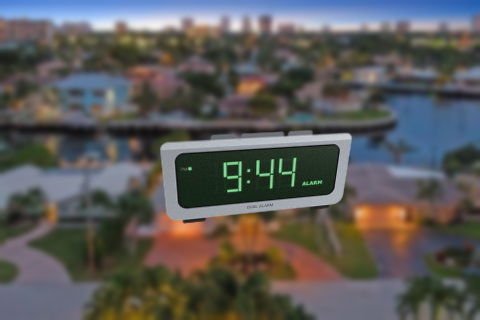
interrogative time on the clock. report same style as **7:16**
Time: **9:44**
